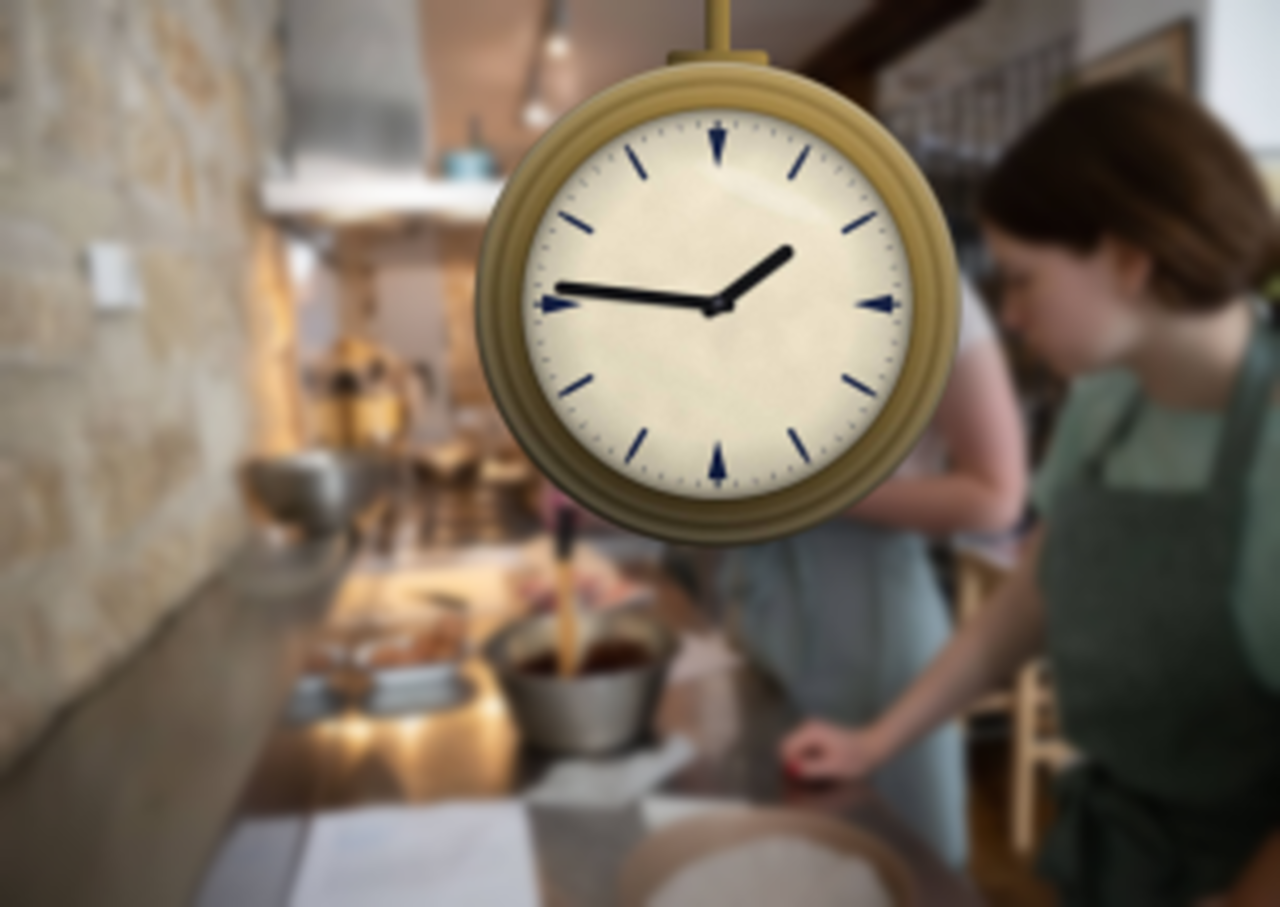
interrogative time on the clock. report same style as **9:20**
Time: **1:46**
